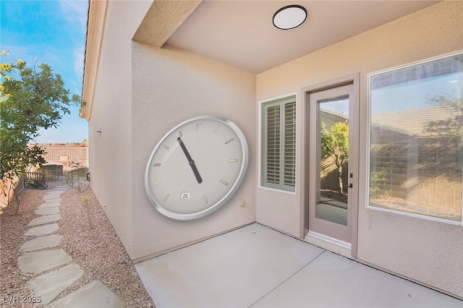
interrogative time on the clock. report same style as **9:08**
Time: **4:54**
